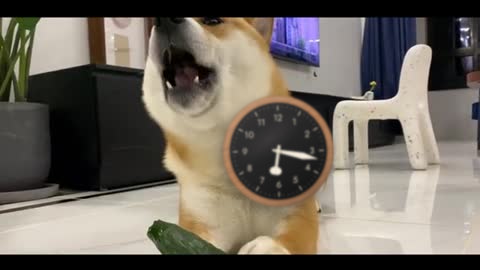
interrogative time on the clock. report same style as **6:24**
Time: **6:17**
